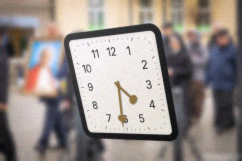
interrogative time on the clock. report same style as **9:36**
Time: **4:31**
